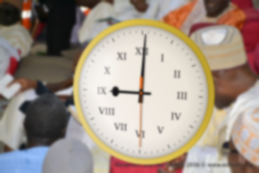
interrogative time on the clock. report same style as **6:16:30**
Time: **9:00:30**
